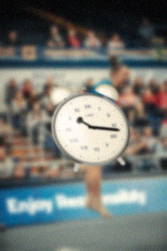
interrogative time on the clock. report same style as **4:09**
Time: **10:17**
